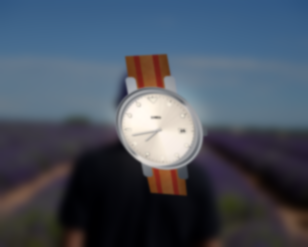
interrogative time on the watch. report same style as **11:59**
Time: **7:43**
